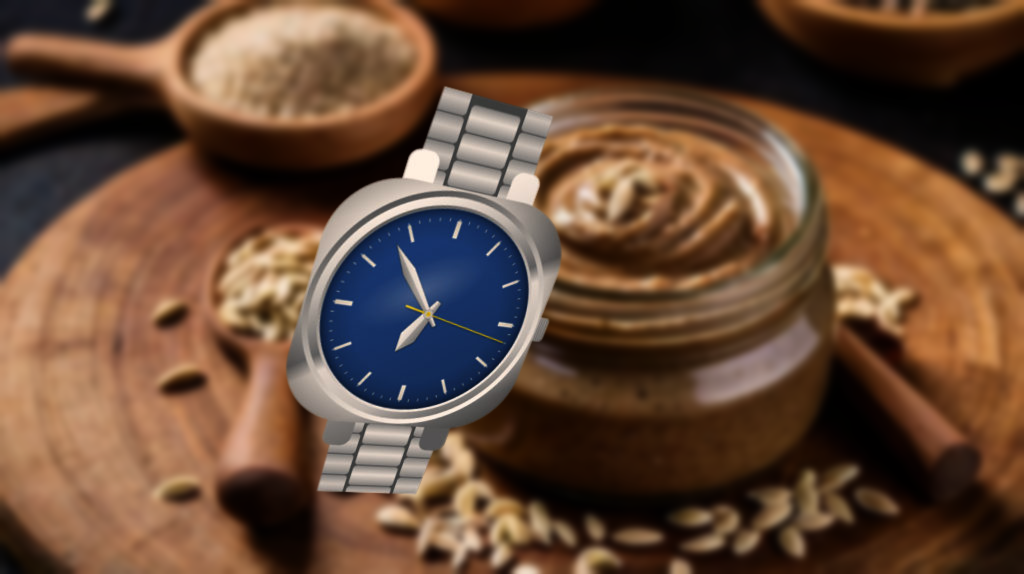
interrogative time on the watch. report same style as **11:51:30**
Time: **6:53:17**
